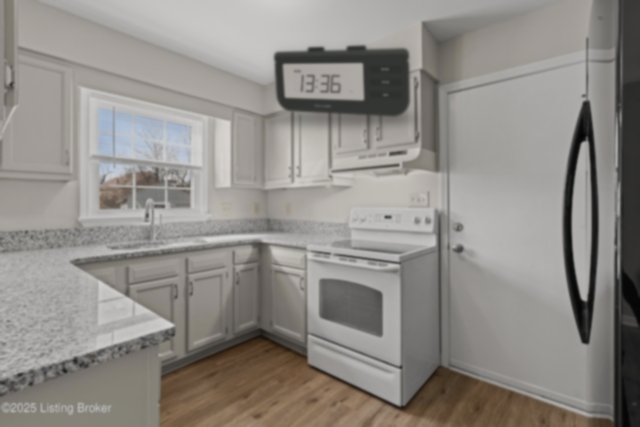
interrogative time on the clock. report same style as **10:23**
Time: **13:36**
